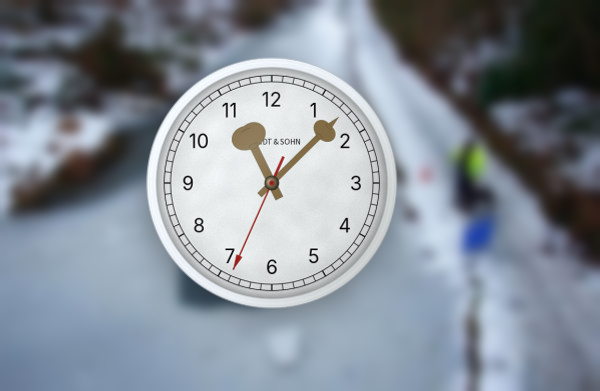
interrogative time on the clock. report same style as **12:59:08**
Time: **11:07:34**
